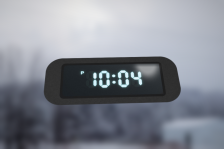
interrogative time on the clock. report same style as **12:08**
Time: **10:04**
